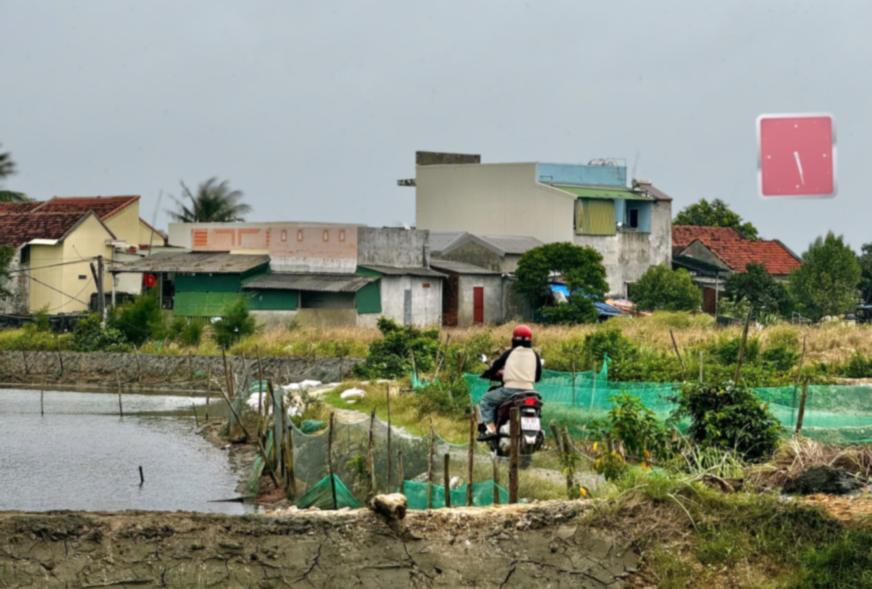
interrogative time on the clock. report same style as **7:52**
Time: **5:28**
